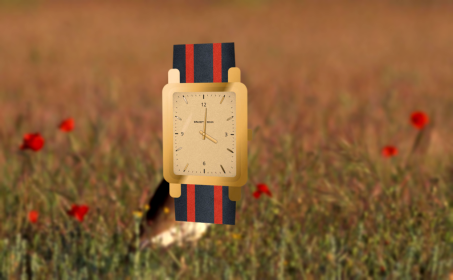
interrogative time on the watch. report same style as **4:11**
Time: **4:01**
